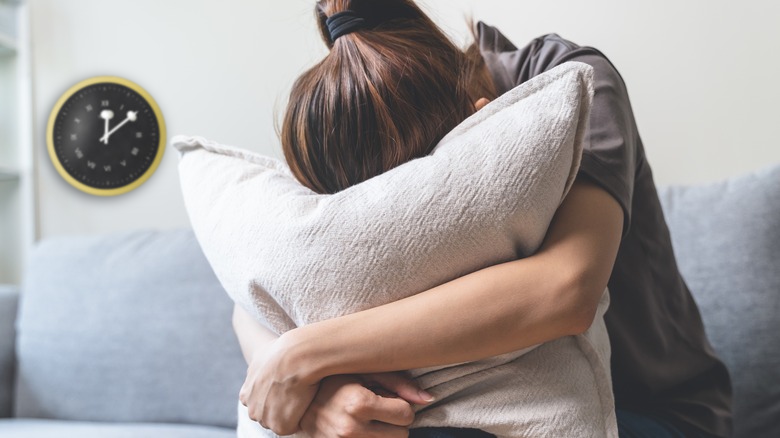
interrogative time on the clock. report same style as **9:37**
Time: **12:09**
